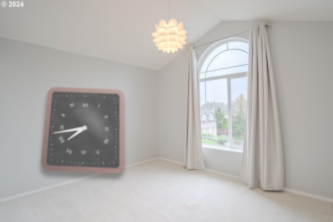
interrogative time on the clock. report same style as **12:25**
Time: **7:43**
